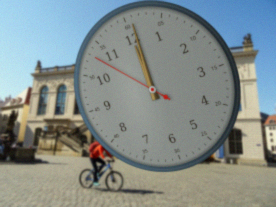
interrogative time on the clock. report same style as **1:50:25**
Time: **12:00:53**
